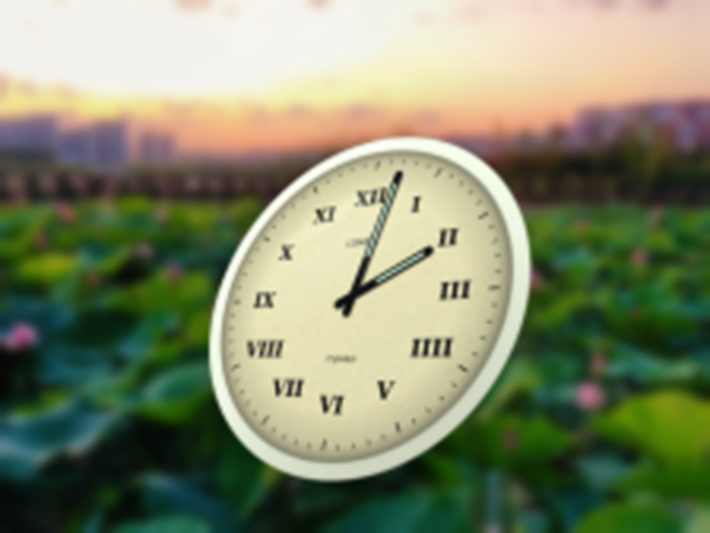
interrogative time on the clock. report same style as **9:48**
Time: **2:02**
